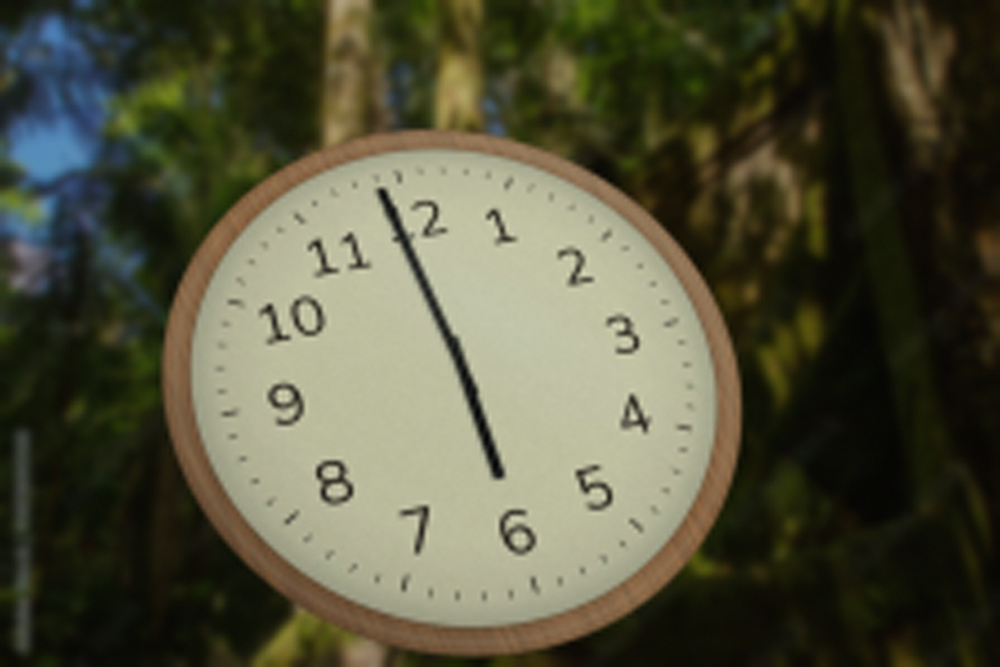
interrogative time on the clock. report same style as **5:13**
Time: **5:59**
